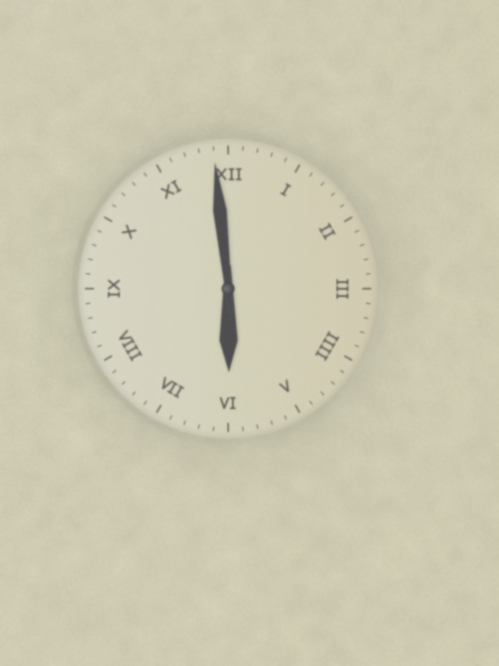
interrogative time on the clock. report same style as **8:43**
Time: **5:59**
